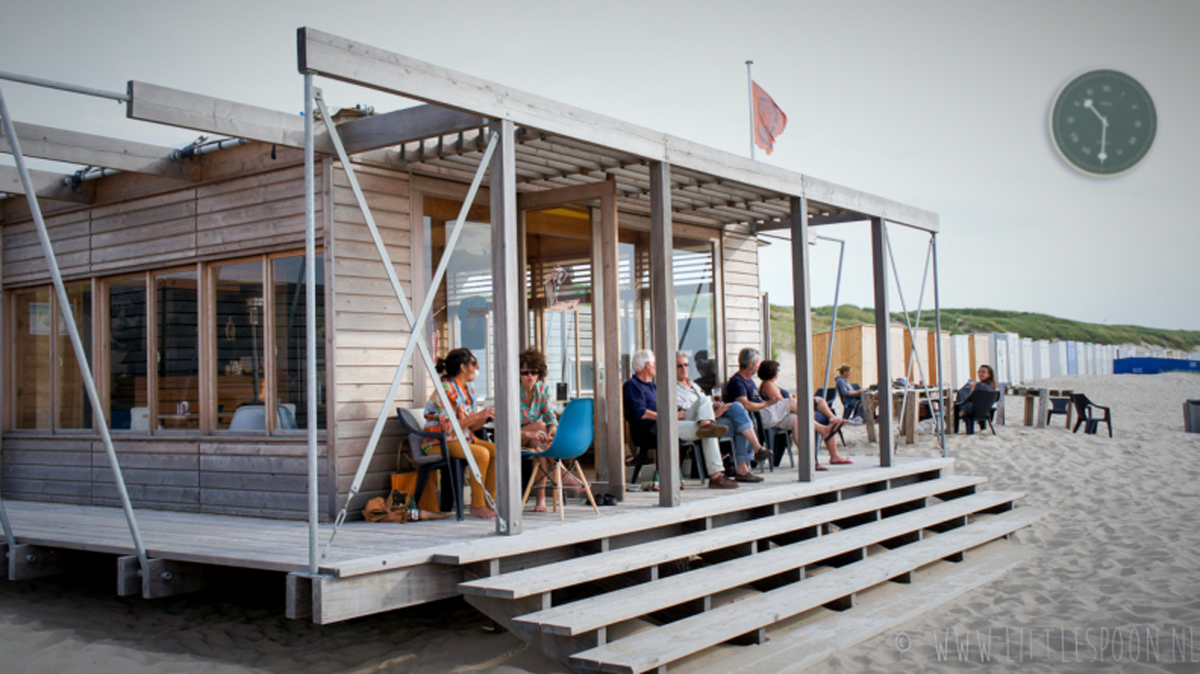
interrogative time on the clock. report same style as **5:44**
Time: **10:30**
